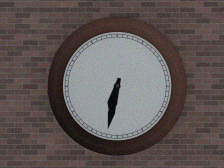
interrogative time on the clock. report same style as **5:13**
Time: **6:32**
